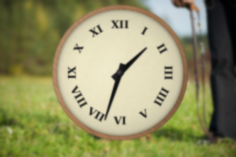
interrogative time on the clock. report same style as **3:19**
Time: **1:33**
